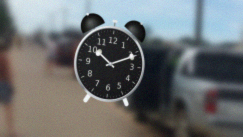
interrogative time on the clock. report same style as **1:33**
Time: **10:11**
